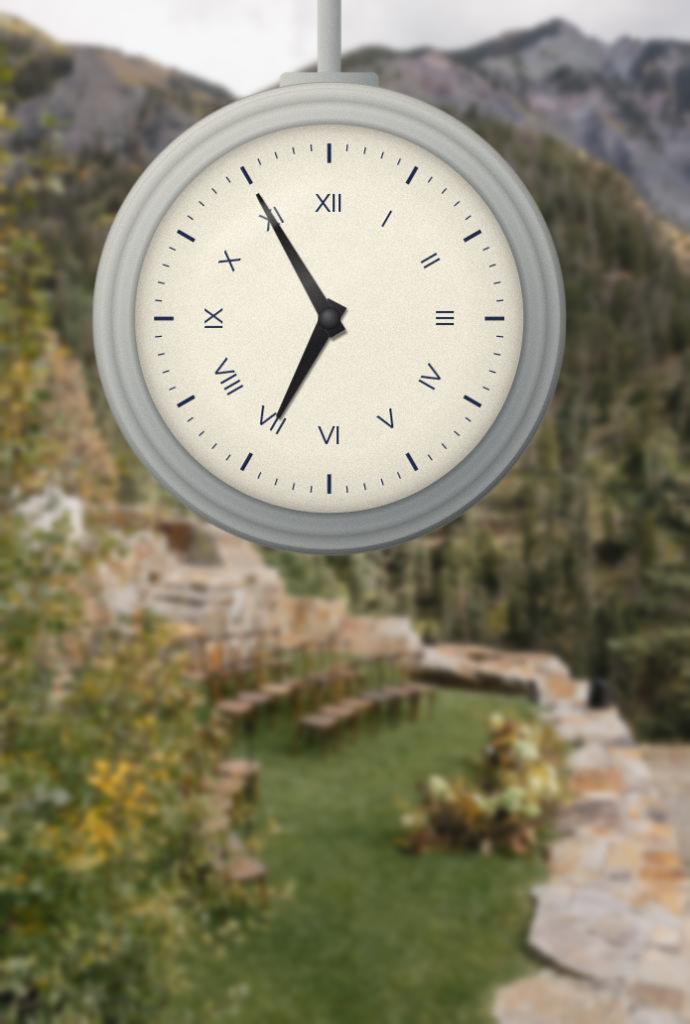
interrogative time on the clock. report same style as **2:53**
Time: **6:55**
